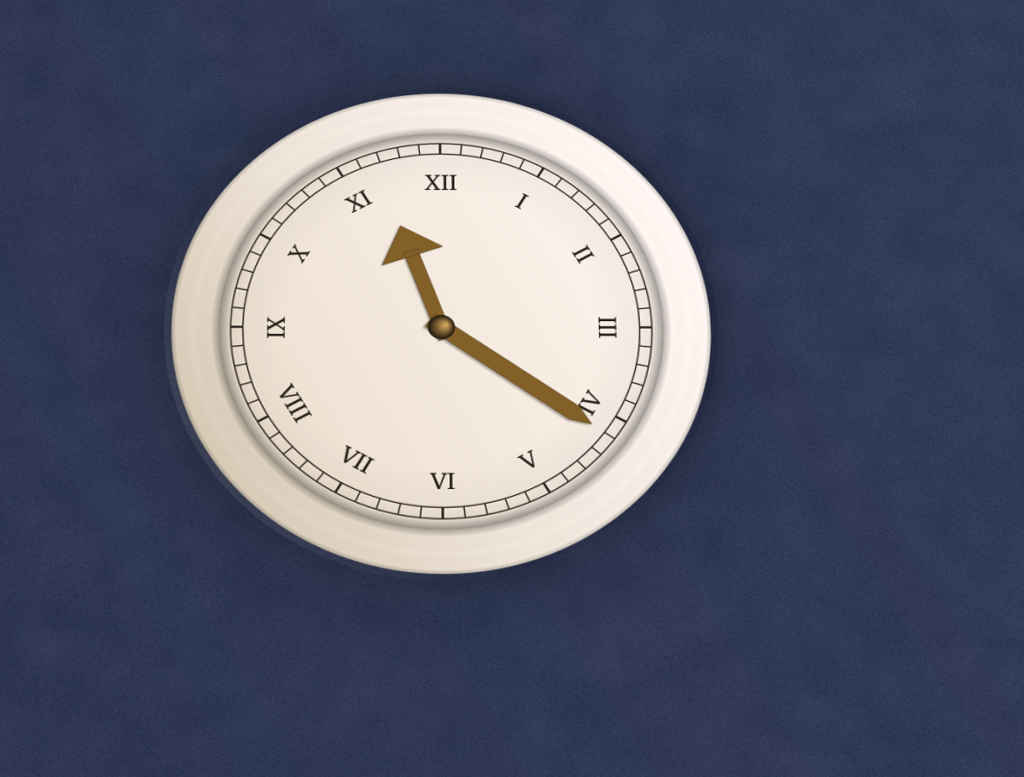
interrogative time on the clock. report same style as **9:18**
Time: **11:21**
